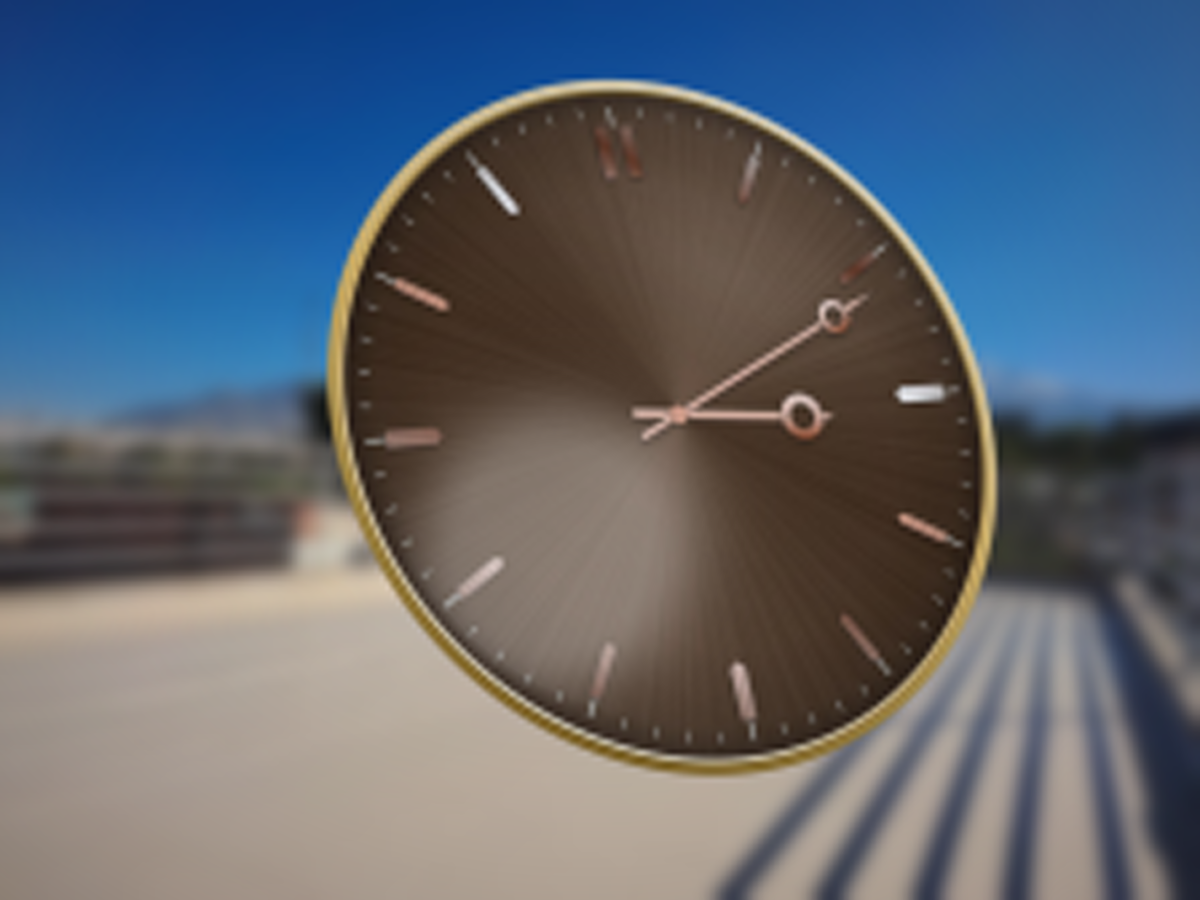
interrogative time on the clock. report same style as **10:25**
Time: **3:11**
